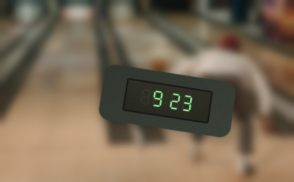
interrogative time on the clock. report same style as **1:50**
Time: **9:23**
